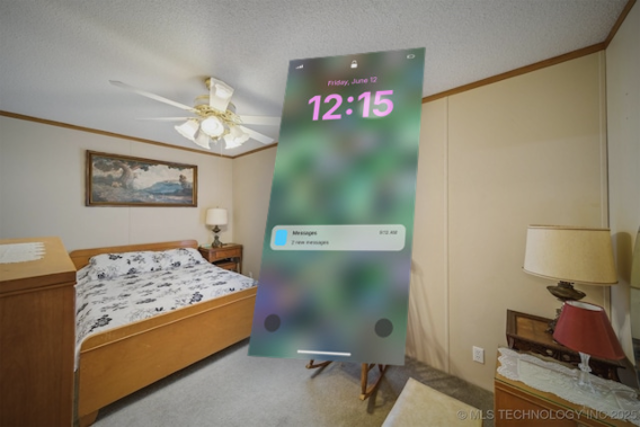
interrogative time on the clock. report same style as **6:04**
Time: **12:15**
